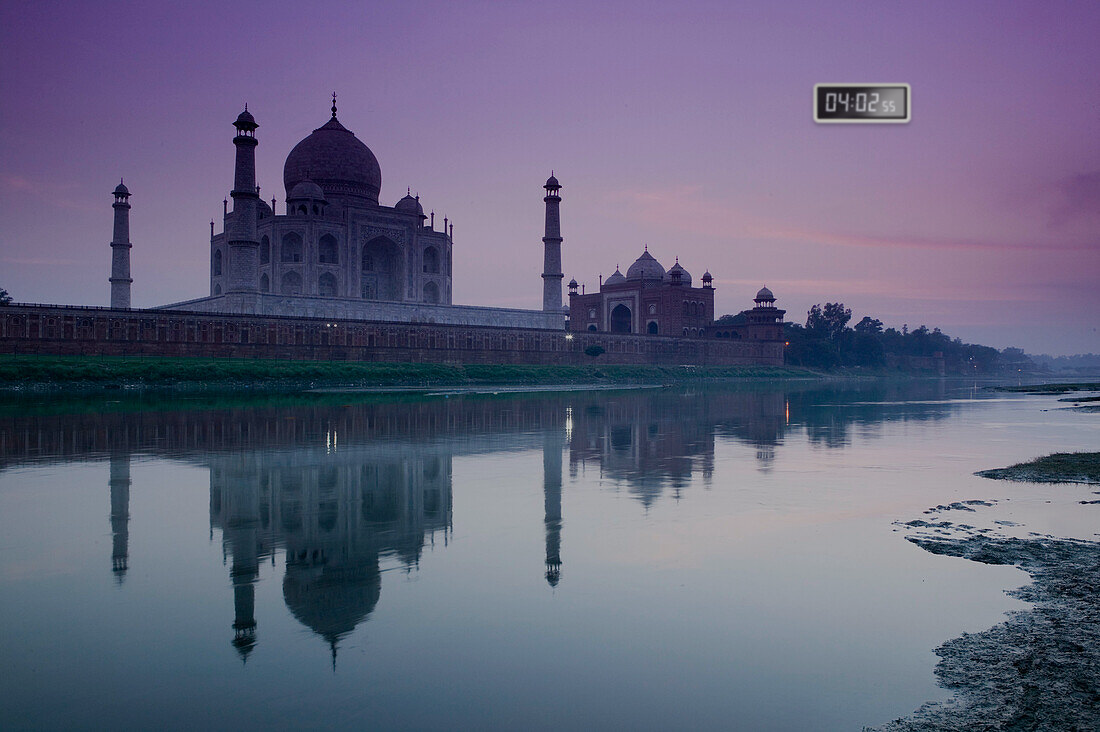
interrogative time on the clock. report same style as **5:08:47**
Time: **4:02:55**
